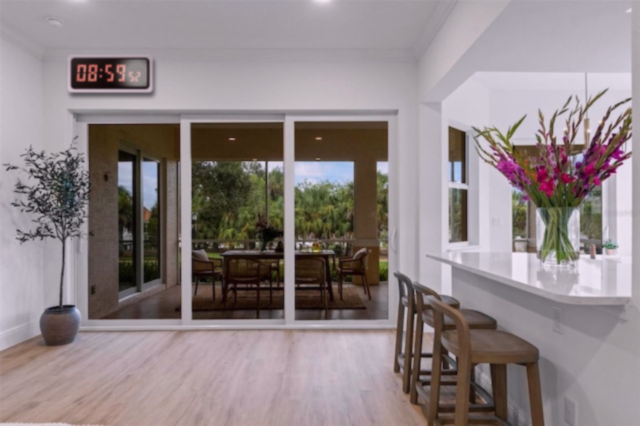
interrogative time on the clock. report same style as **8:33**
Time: **8:59**
